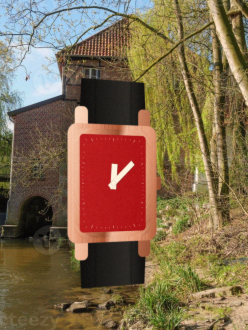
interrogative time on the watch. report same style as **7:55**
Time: **12:08**
